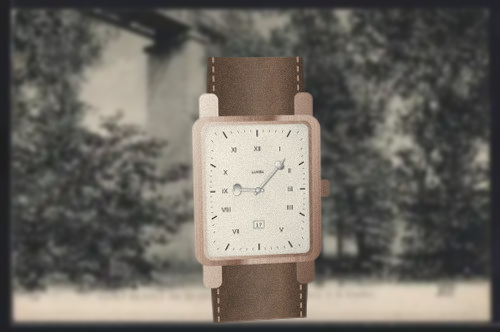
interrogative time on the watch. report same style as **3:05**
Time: **9:07**
